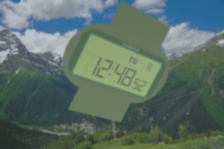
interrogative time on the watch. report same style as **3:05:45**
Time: **12:48:52**
